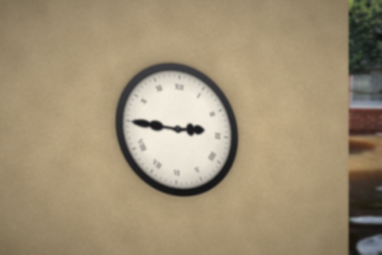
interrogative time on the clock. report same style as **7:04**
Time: **2:45**
